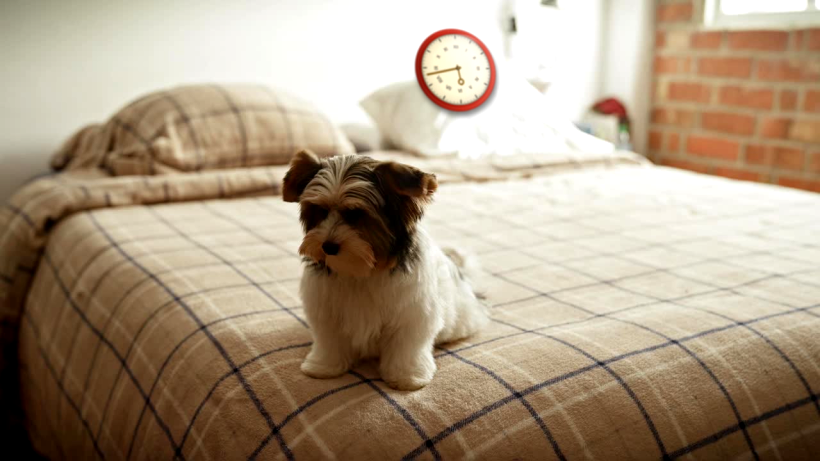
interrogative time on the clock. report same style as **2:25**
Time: **5:43**
